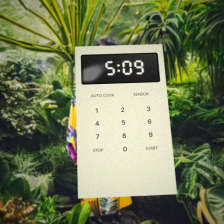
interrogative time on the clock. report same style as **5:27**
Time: **5:09**
